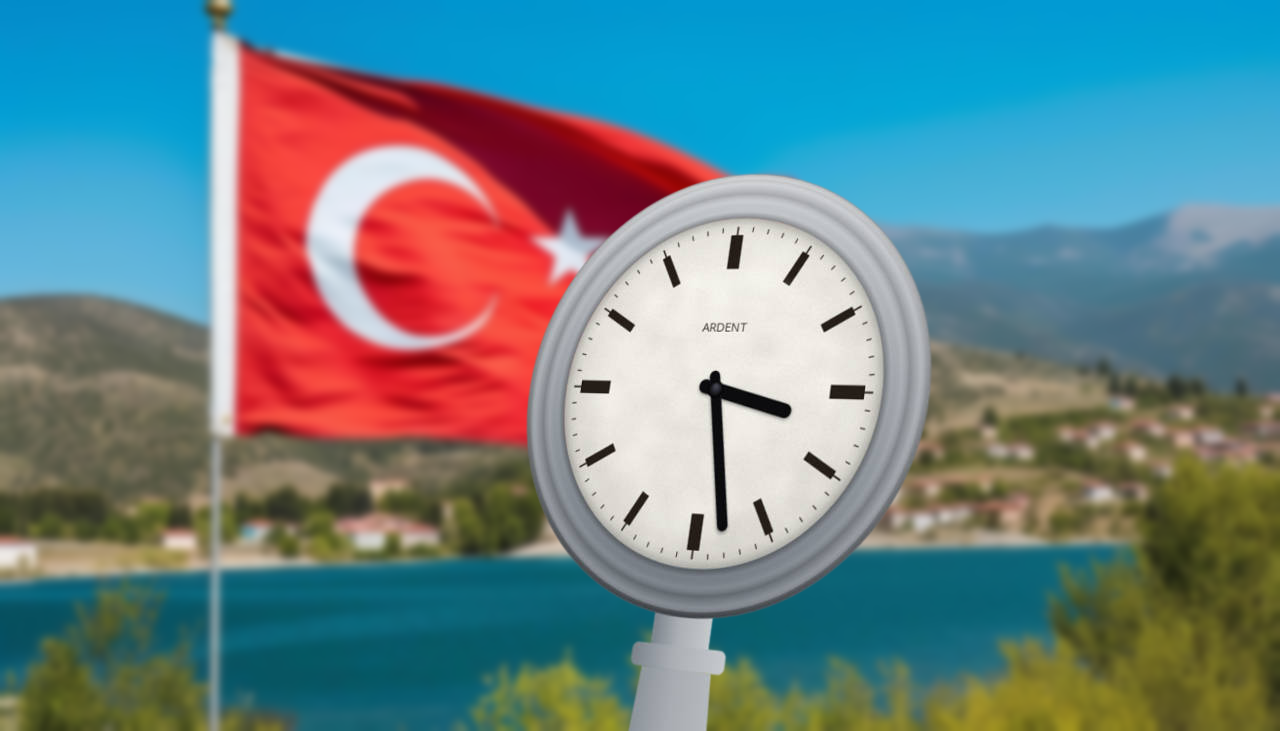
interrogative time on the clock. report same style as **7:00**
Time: **3:28**
